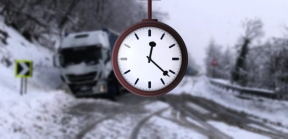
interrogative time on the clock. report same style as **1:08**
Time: **12:22**
